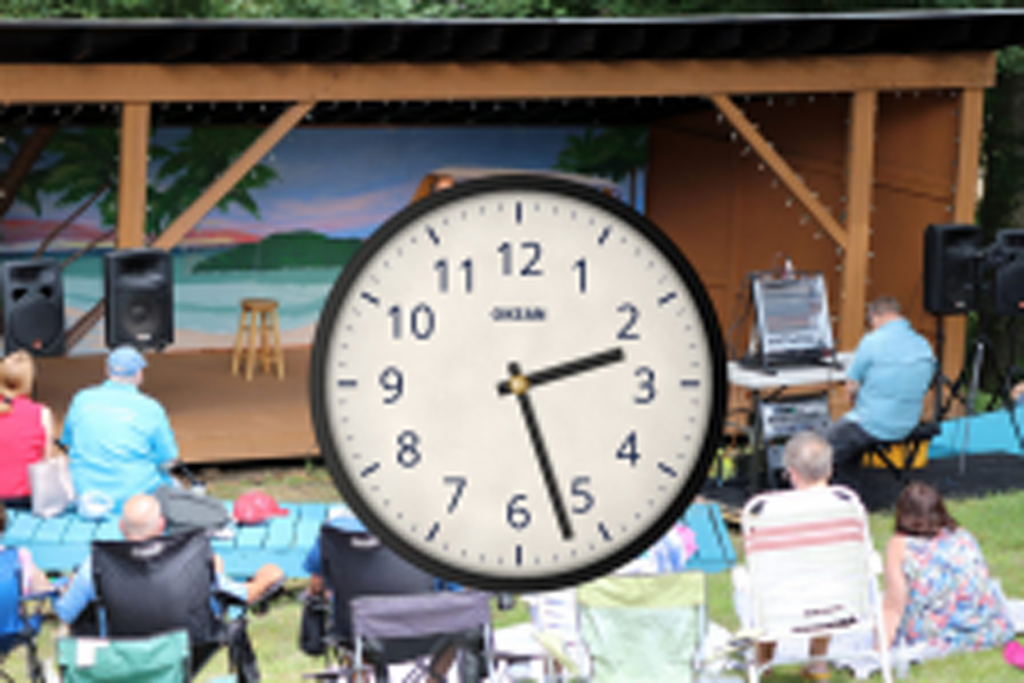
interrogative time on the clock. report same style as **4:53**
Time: **2:27**
